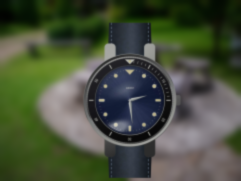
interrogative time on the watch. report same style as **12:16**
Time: **2:29**
